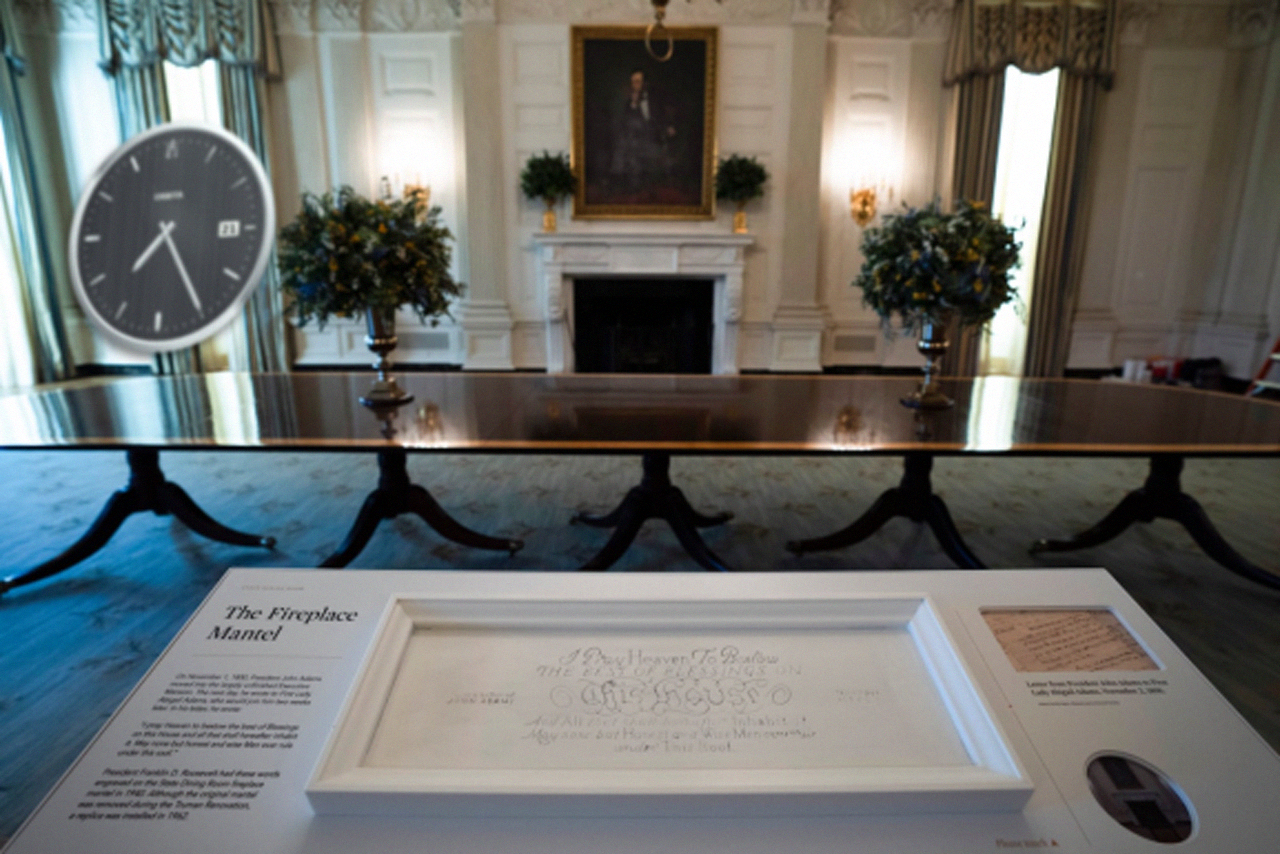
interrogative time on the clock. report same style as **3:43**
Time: **7:25**
